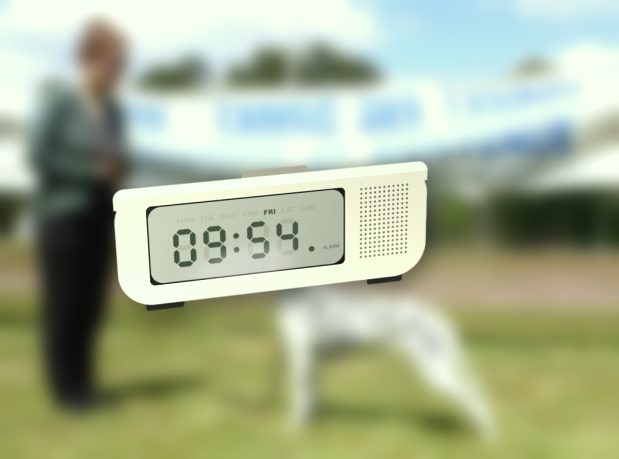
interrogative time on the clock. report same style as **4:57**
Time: **9:54**
